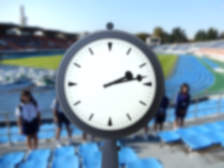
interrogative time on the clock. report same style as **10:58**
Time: **2:13**
